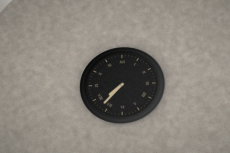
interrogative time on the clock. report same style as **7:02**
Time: **7:37**
